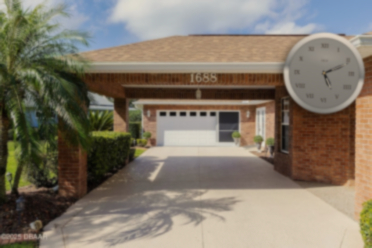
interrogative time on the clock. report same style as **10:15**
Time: **5:11**
